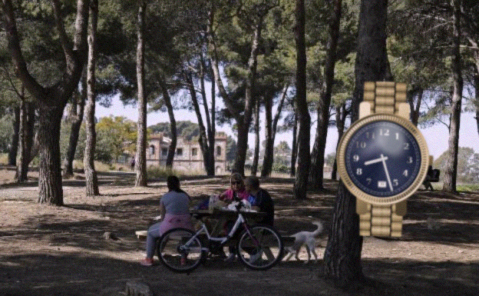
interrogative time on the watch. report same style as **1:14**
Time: **8:27**
